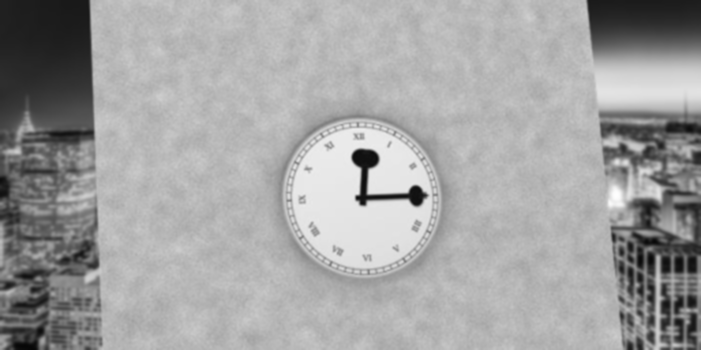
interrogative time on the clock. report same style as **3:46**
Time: **12:15**
